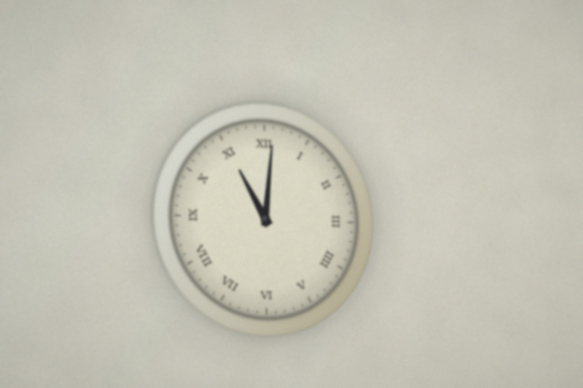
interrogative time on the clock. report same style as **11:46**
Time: **11:01**
